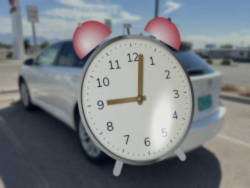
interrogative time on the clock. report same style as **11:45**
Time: **9:02**
